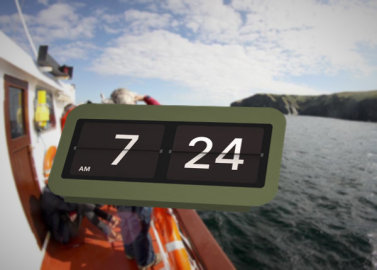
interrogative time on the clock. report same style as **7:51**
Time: **7:24**
